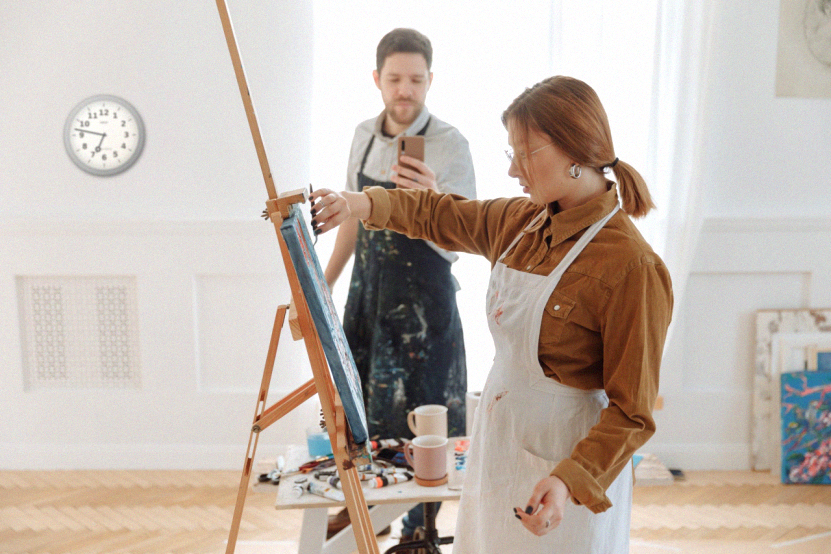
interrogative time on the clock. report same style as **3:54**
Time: **6:47**
